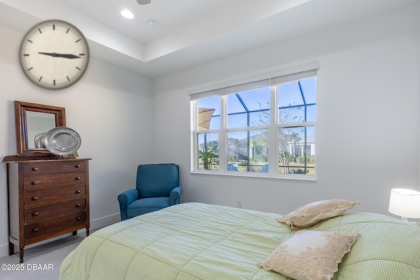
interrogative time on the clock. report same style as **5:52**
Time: **9:16**
